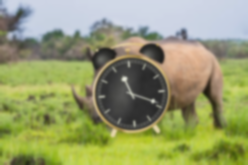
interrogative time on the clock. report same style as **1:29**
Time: **11:19**
